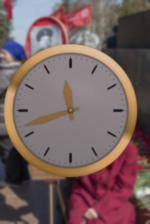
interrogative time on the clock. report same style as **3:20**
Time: **11:42**
